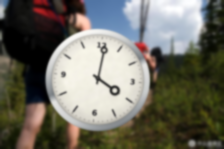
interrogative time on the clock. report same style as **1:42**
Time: **4:01**
